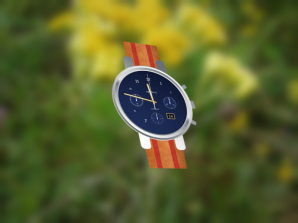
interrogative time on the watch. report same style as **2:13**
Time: **11:47**
